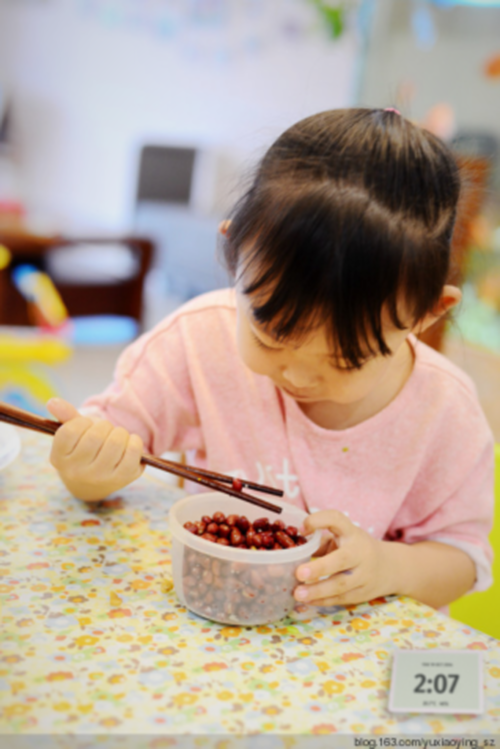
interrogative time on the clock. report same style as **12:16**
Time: **2:07**
